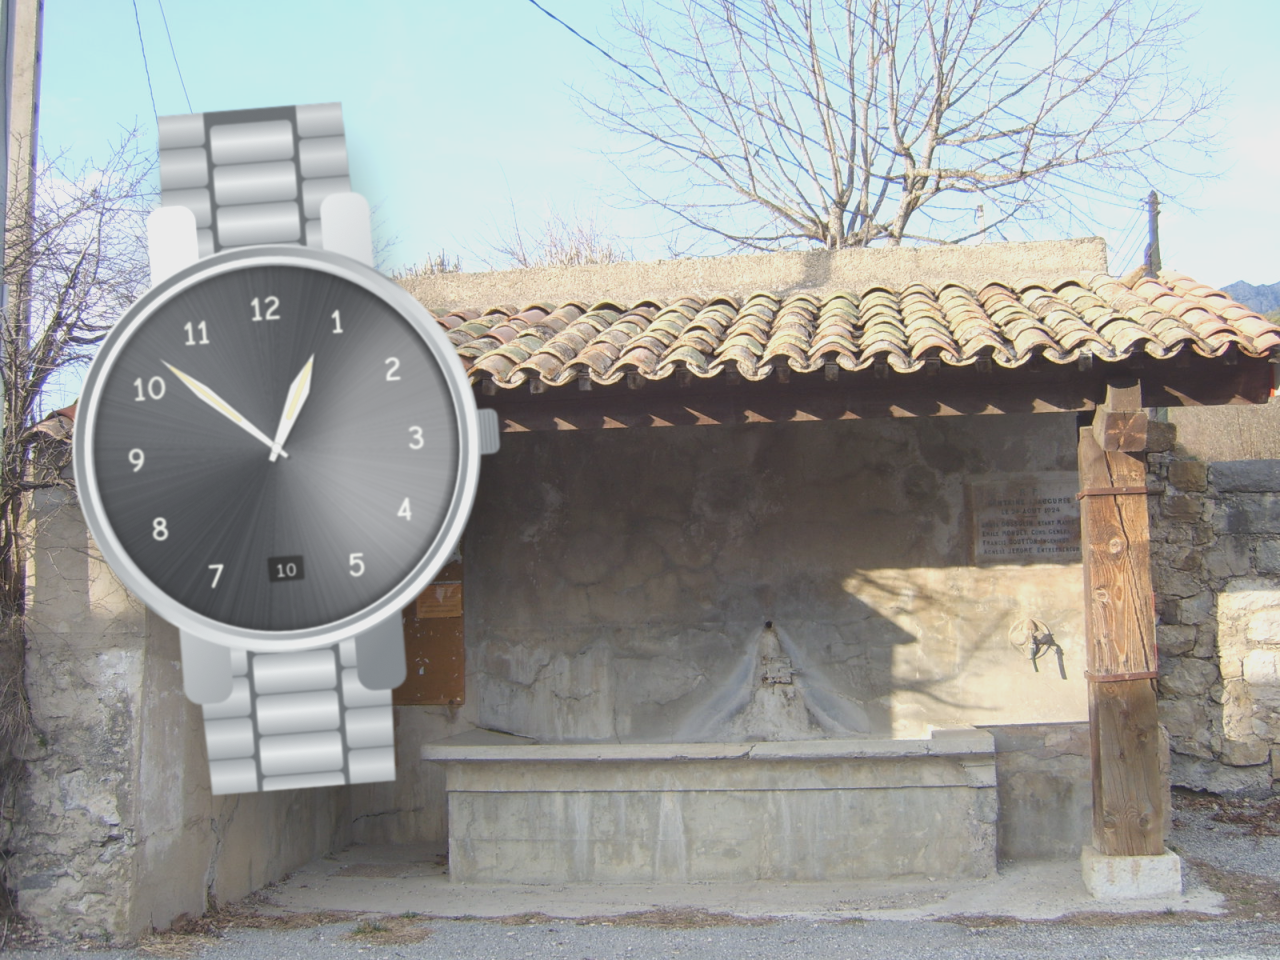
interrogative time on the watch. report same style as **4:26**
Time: **12:52**
